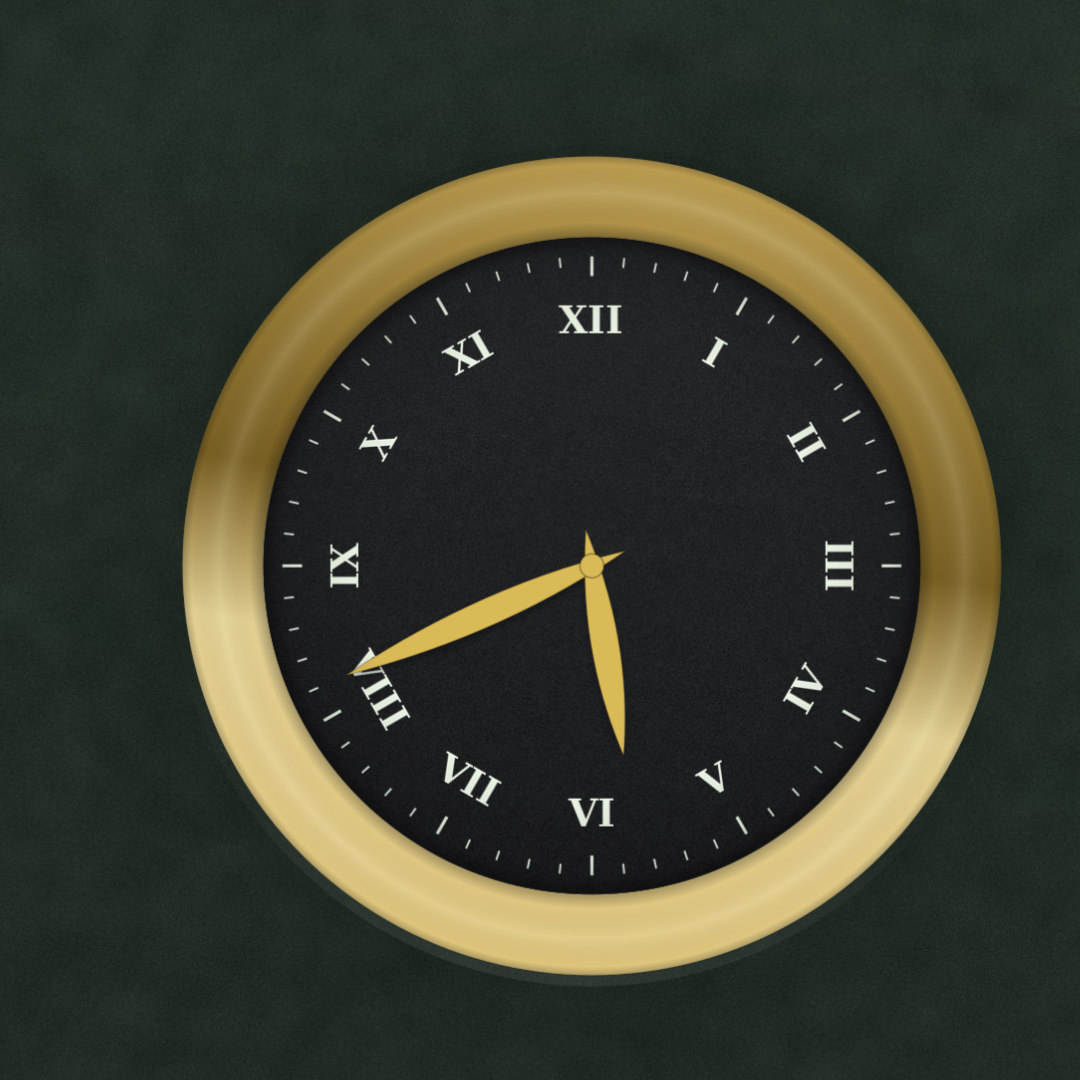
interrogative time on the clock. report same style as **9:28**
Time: **5:41**
